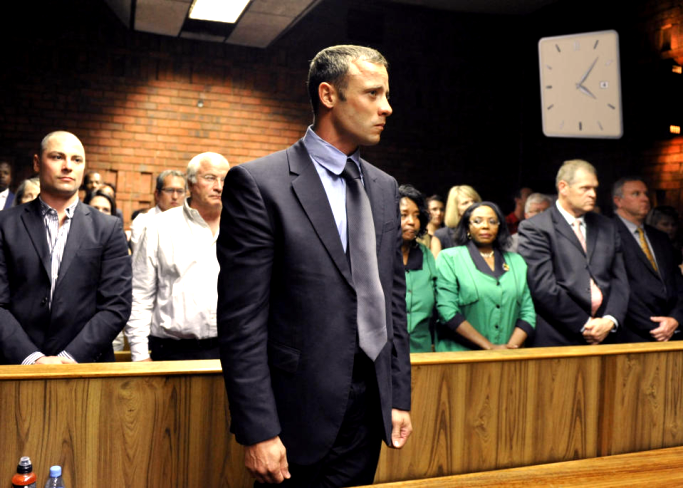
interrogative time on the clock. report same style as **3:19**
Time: **4:07**
